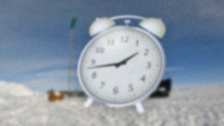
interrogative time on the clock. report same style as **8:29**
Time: **1:43**
